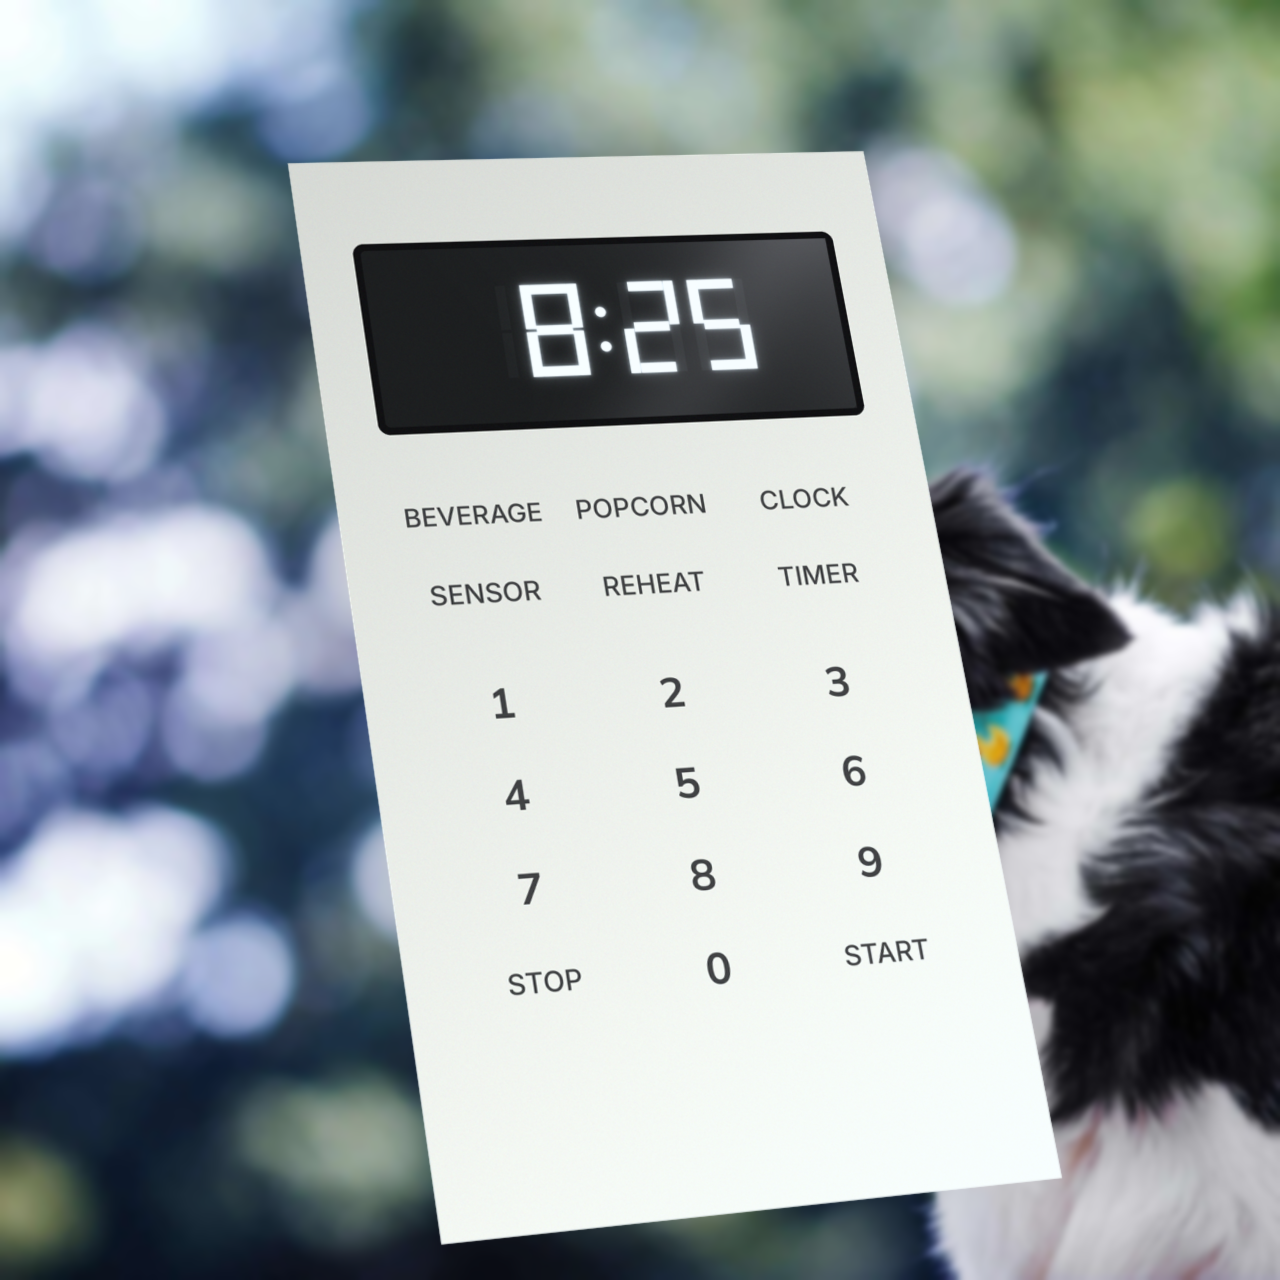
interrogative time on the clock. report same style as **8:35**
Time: **8:25**
